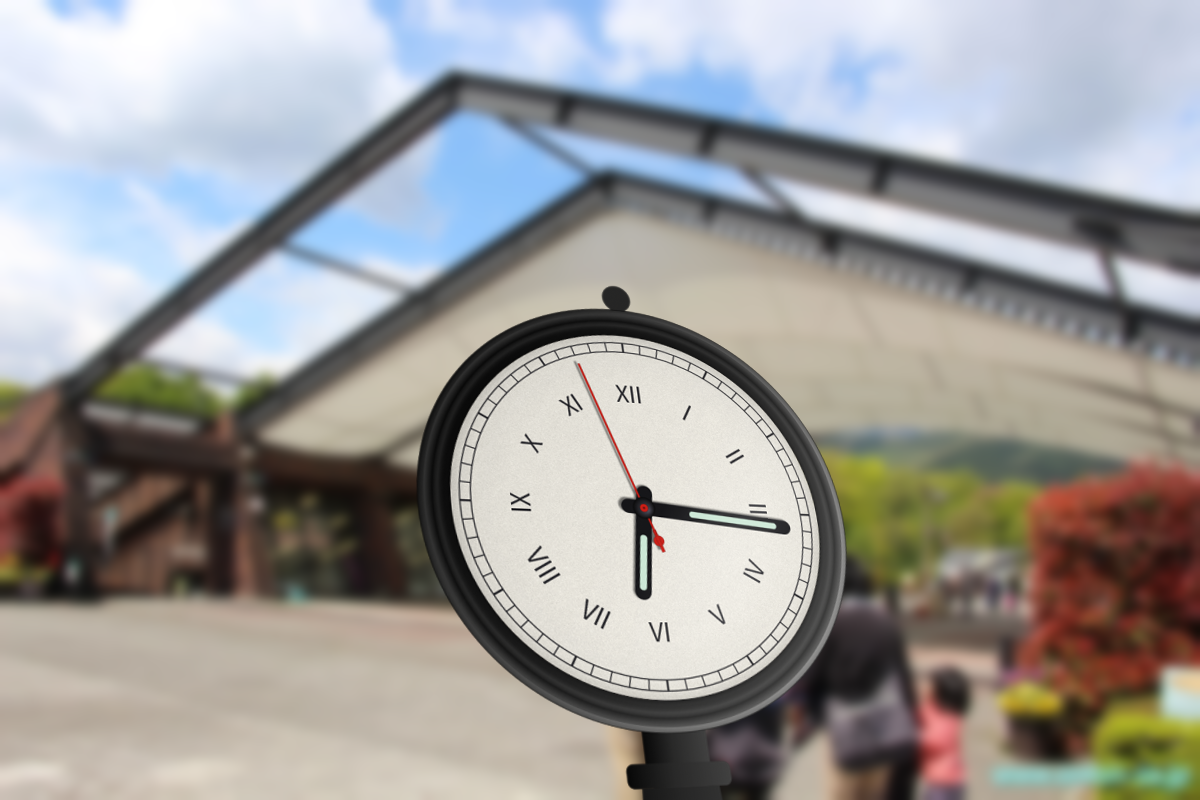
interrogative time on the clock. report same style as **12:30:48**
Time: **6:15:57**
